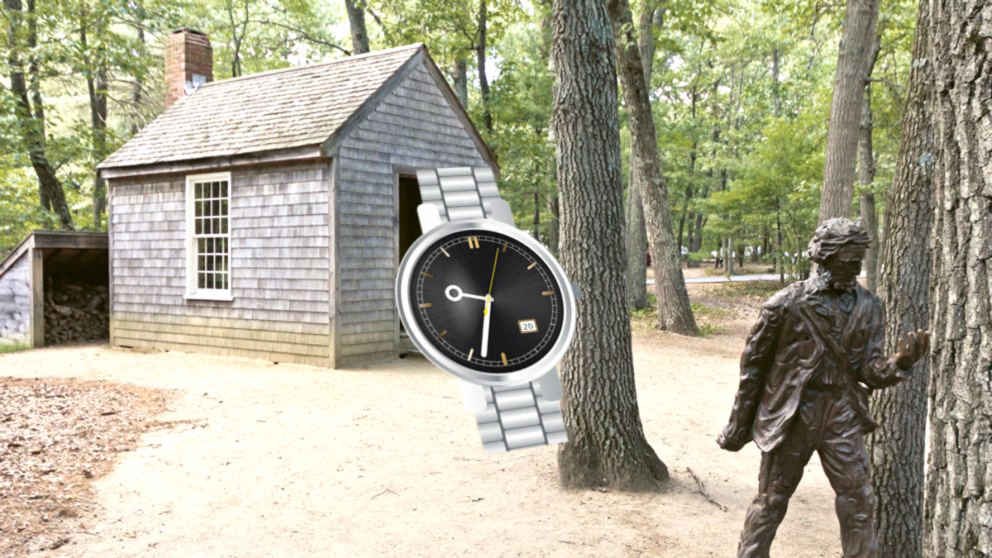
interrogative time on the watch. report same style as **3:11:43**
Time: **9:33:04**
